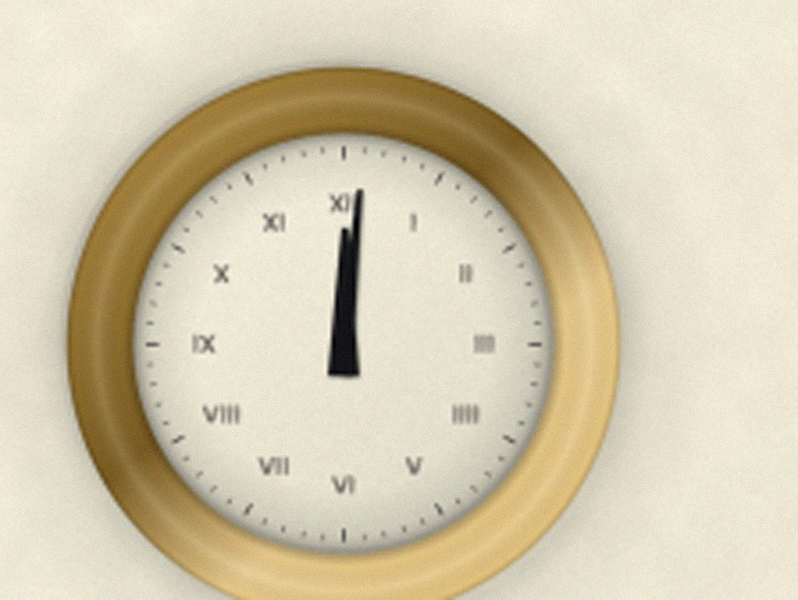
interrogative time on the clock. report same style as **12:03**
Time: **12:01**
